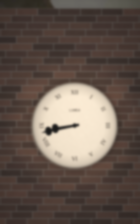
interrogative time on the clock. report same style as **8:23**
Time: **8:43**
